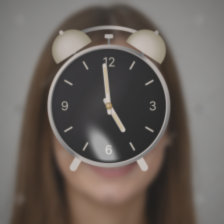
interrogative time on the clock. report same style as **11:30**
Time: **4:59**
